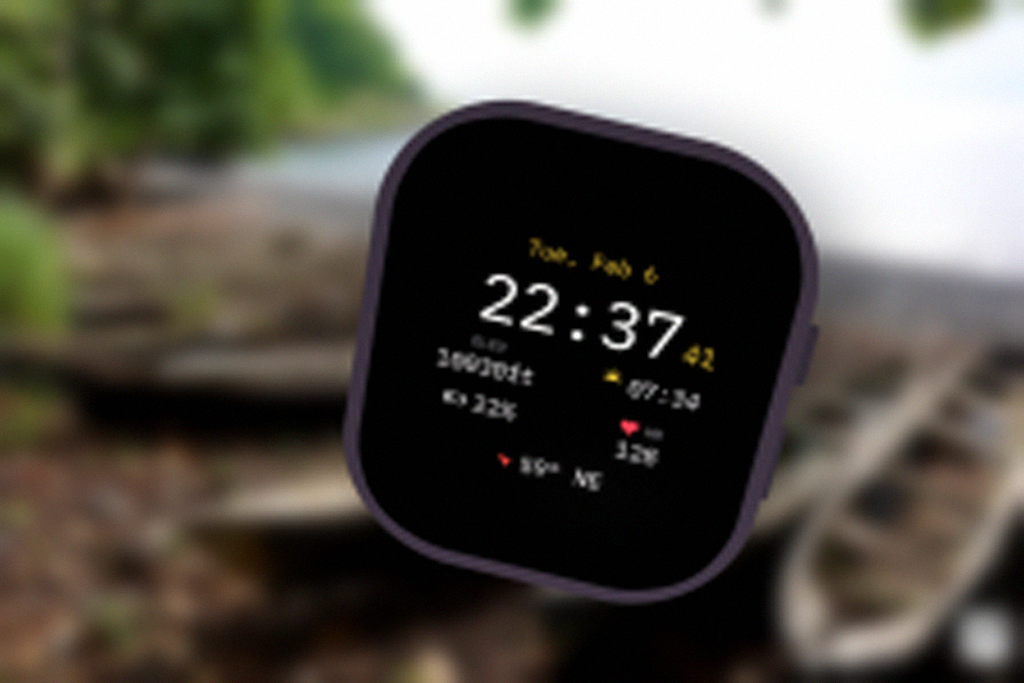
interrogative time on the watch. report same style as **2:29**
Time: **22:37**
